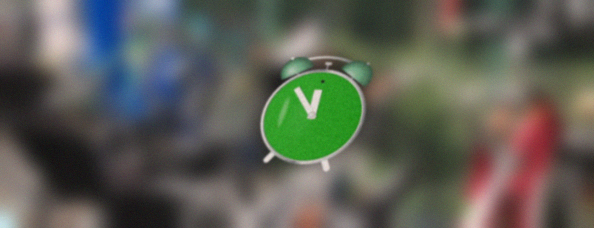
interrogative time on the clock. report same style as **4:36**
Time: **11:53**
